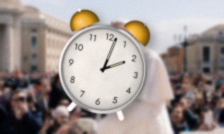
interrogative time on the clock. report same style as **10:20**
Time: **2:02**
